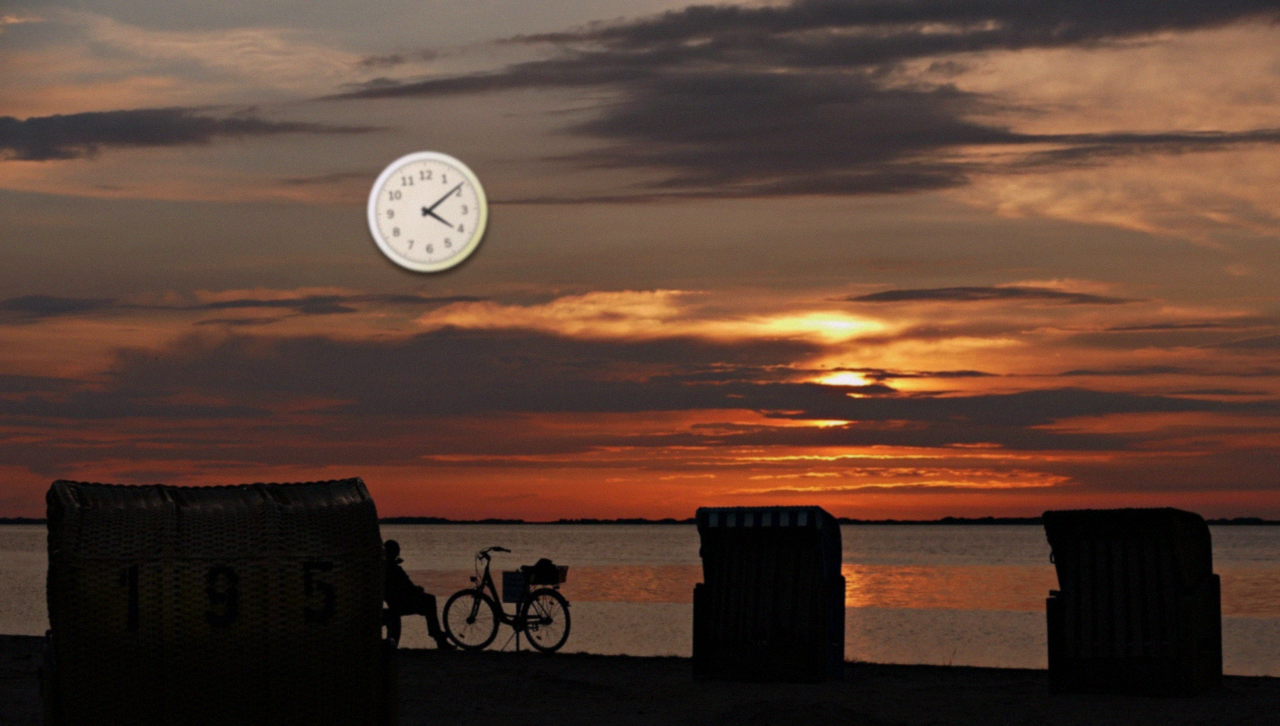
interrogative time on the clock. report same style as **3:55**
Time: **4:09**
